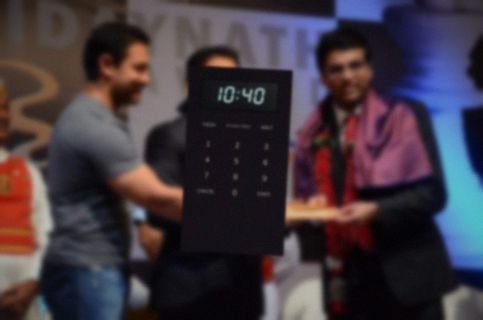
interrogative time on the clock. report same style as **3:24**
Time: **10:40**
